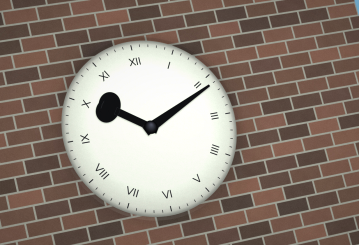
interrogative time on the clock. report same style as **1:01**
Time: **10:11**
